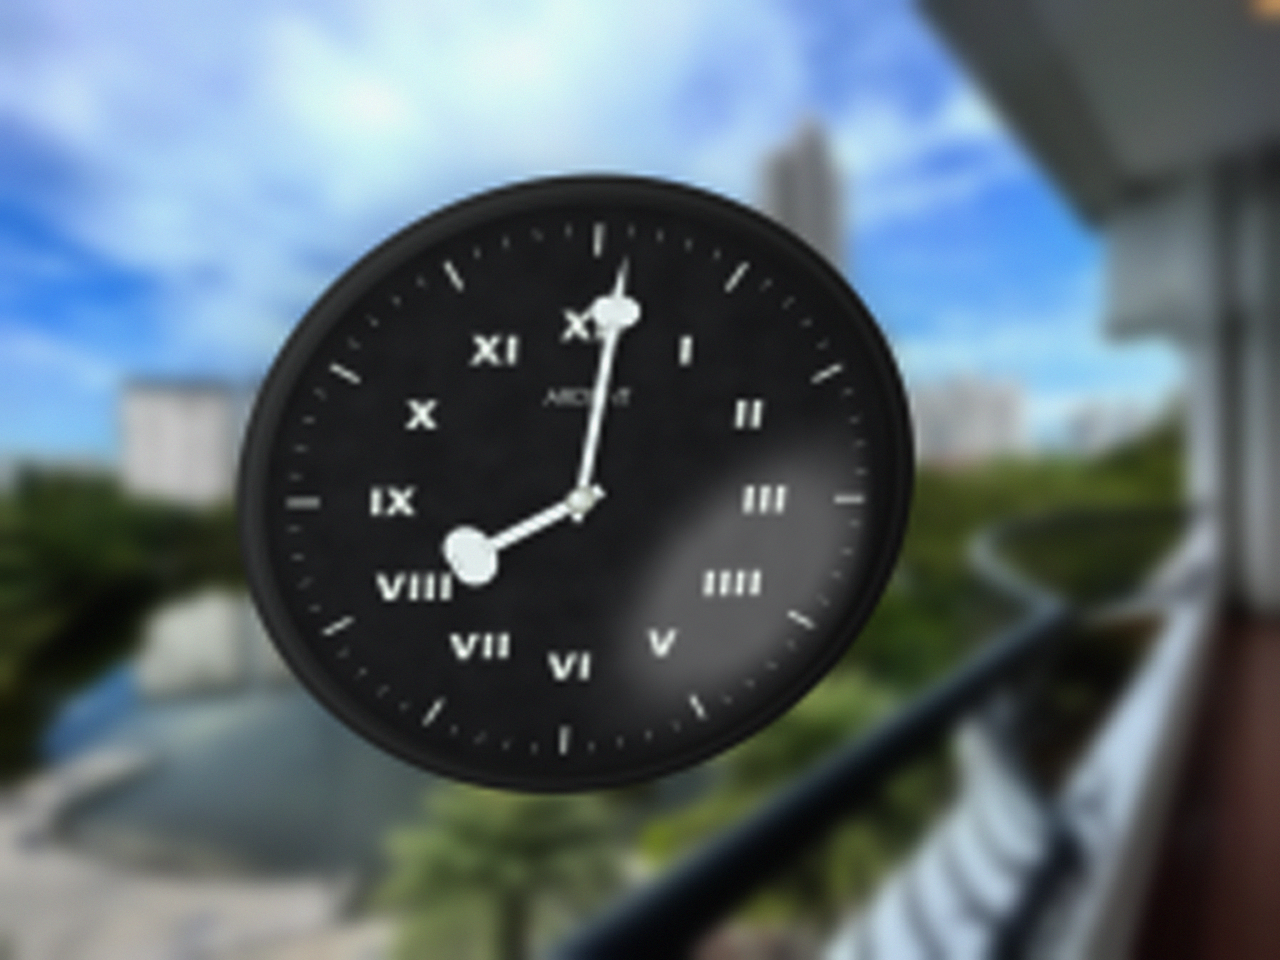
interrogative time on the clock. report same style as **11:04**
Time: **8:01**
